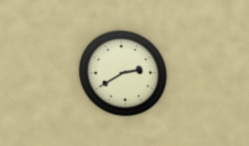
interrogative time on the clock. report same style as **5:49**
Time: **2:40**
